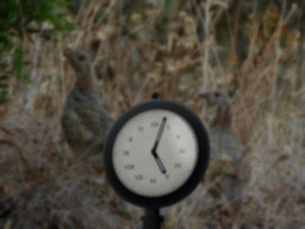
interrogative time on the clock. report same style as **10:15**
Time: **5:03**
